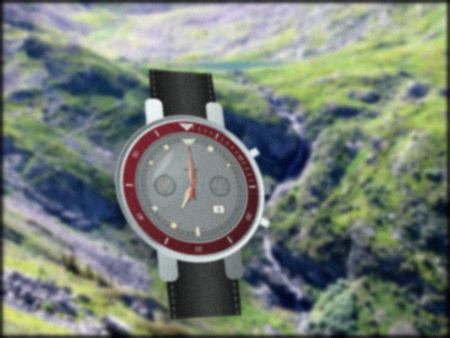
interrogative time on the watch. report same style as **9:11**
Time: **7:00**
